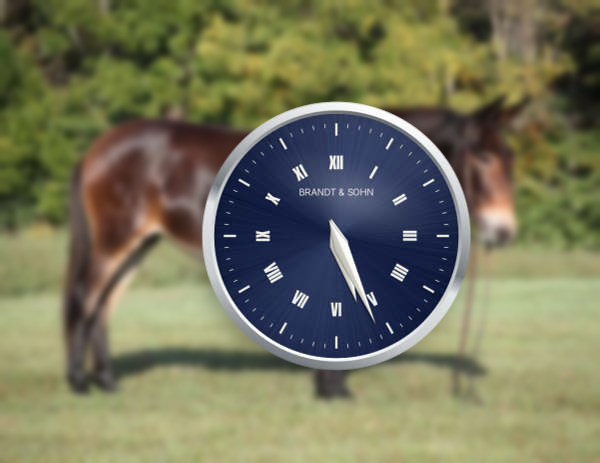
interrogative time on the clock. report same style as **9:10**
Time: **5:26**
